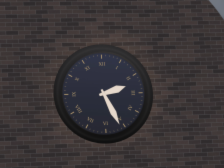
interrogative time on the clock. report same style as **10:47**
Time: **2:26**
